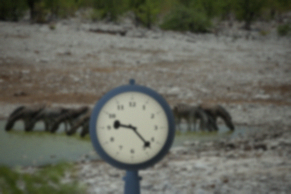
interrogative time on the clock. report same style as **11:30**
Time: **9:23**
